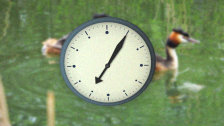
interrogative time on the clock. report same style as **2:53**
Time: **7:05**
